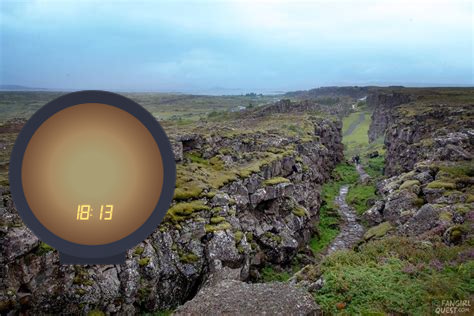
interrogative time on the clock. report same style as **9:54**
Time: **18:13**
